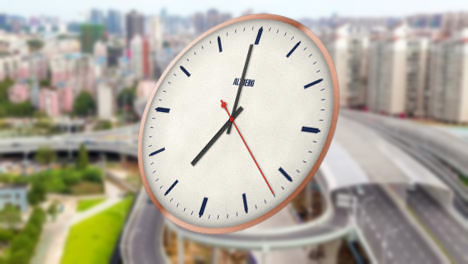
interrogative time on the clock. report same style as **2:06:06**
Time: **6:59:22**
